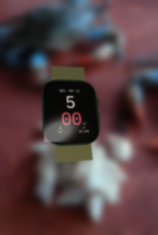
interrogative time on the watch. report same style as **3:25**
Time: **5:00**
